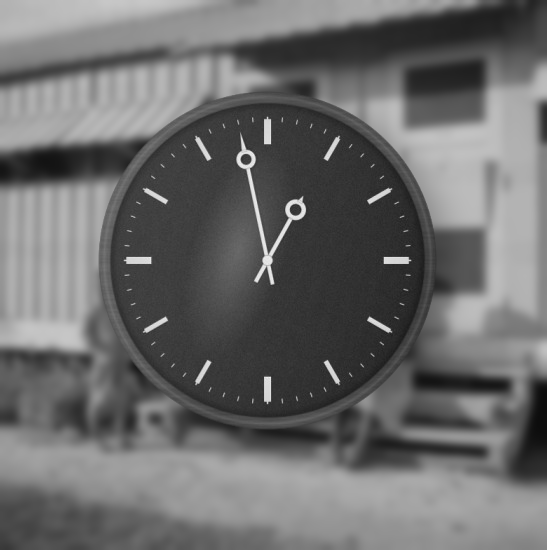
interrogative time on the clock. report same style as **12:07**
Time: **12:58**
